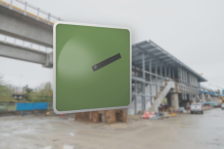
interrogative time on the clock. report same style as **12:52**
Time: **2:11**
